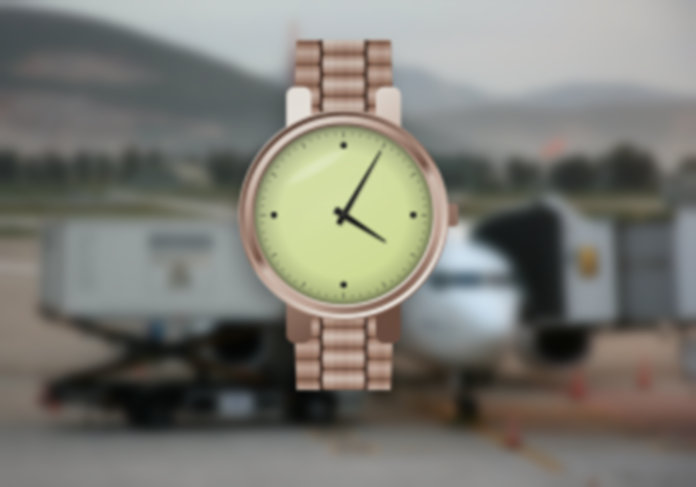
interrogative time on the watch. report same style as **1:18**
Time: **4:05**
